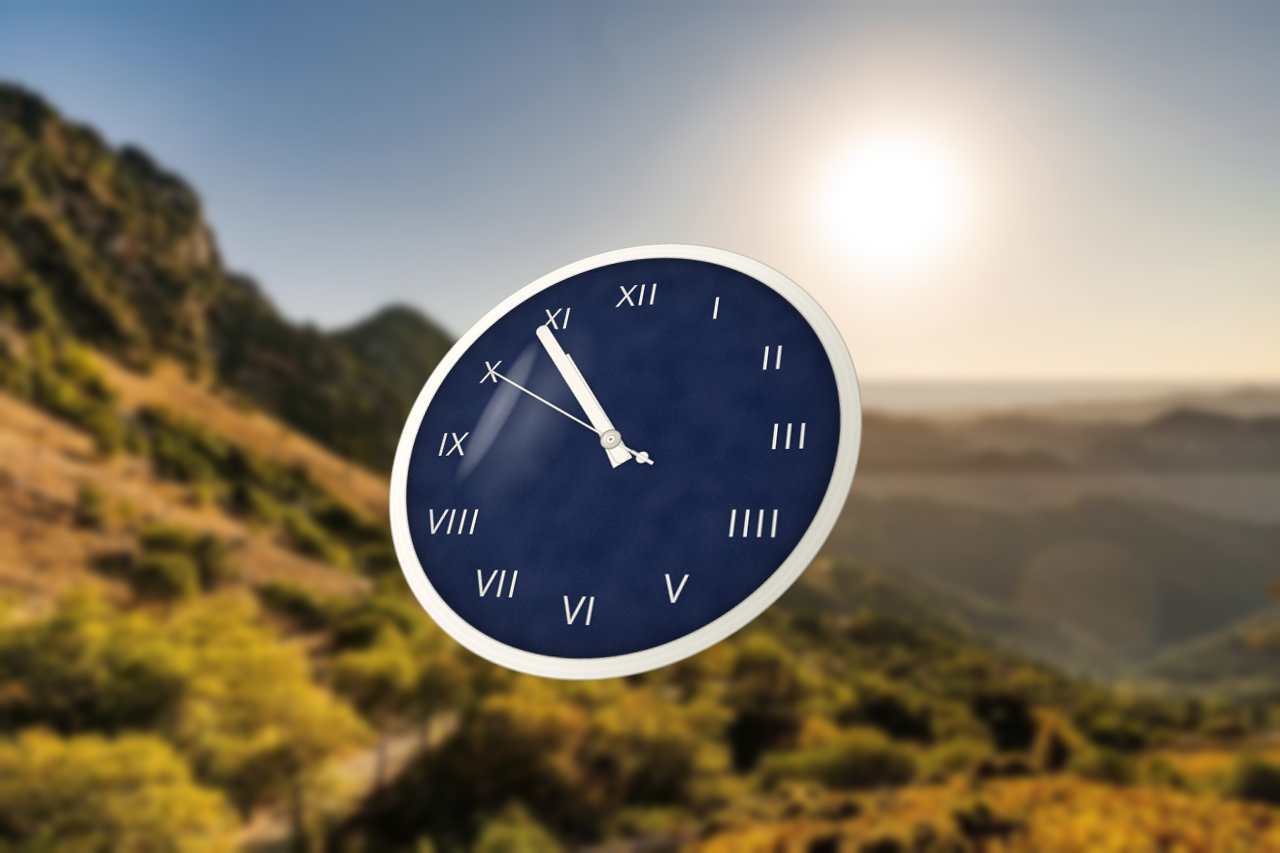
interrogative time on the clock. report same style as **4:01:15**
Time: **10:53:50**
